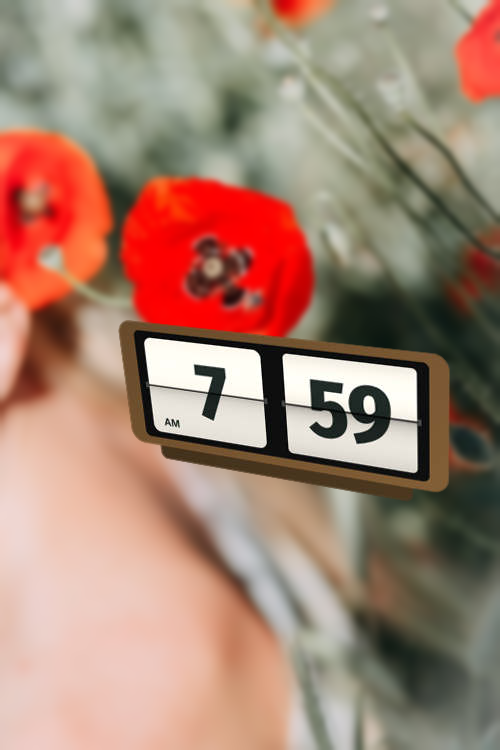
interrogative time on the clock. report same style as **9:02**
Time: **7:59**
